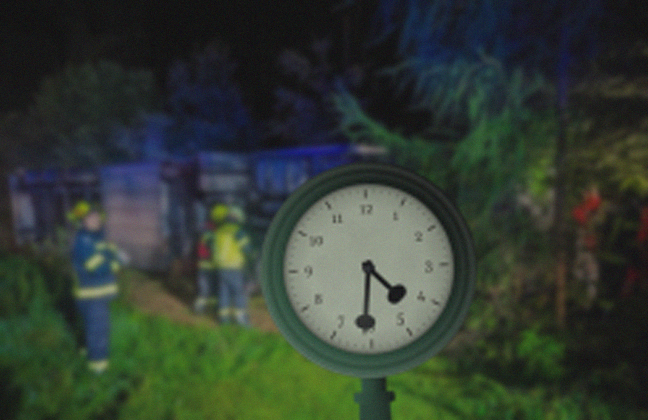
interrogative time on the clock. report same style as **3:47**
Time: **4:31**
